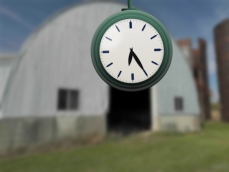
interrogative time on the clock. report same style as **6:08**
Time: **6:25**
